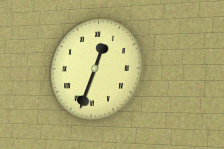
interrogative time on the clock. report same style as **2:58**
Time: **12:33**
